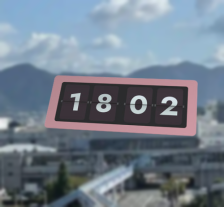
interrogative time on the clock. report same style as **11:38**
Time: **18:02**
